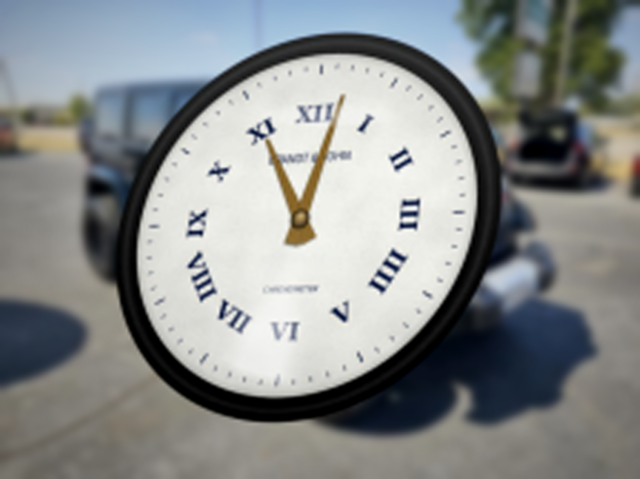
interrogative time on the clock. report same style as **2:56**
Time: **11:02**
